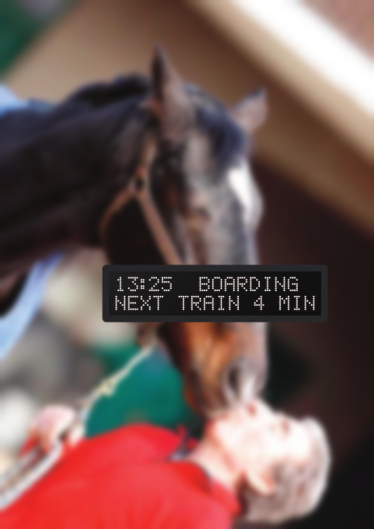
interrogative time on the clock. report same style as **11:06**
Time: **13:25**
